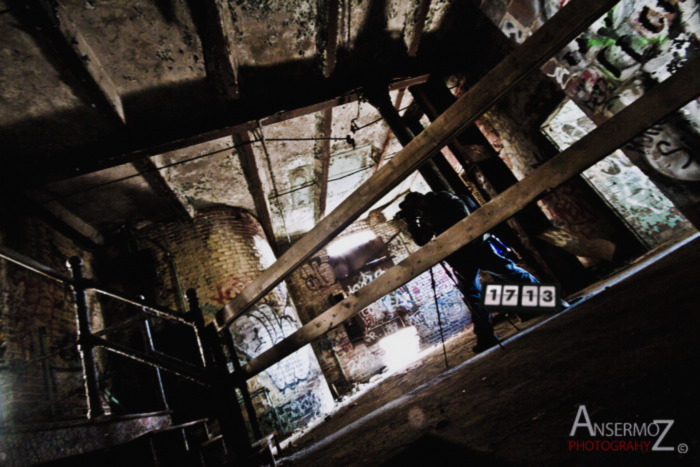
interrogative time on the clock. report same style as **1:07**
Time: **17:13**
